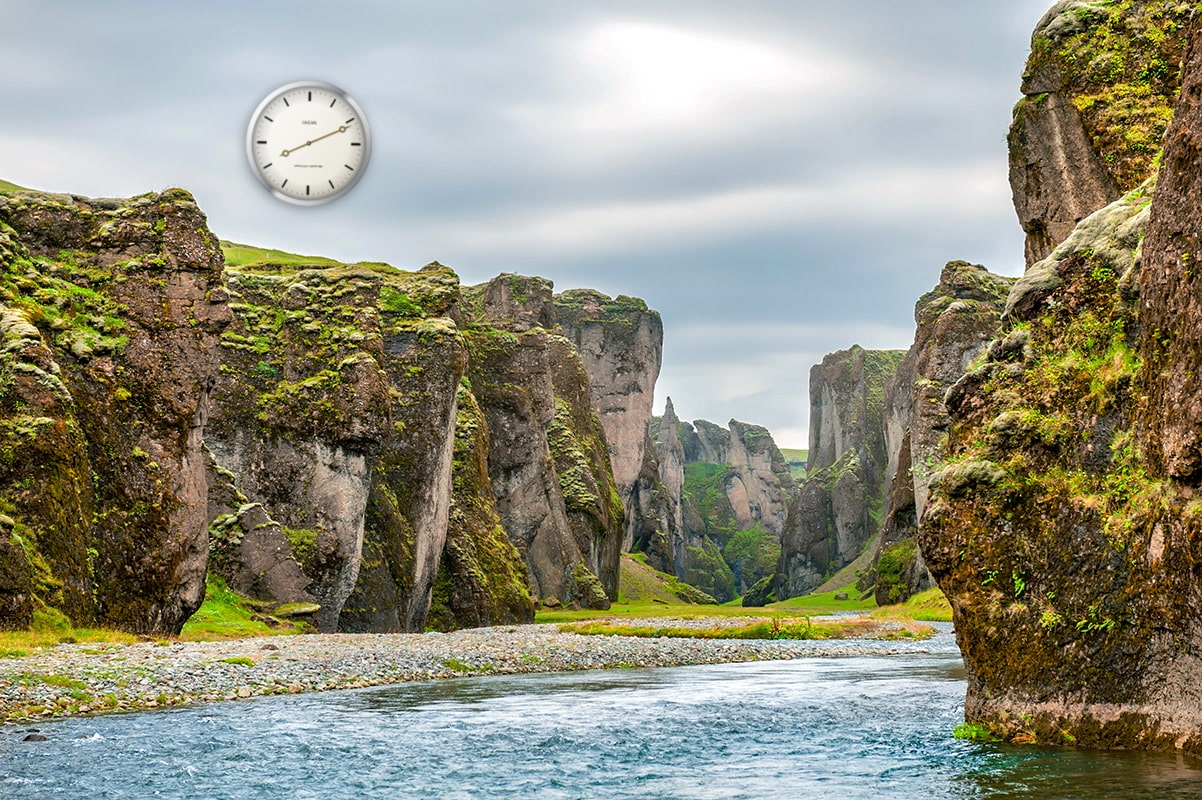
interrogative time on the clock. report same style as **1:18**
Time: **8:11**
